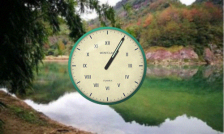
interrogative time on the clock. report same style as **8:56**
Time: **1:05**
